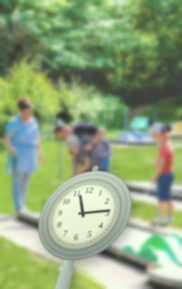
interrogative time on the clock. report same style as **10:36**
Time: **11:14**
